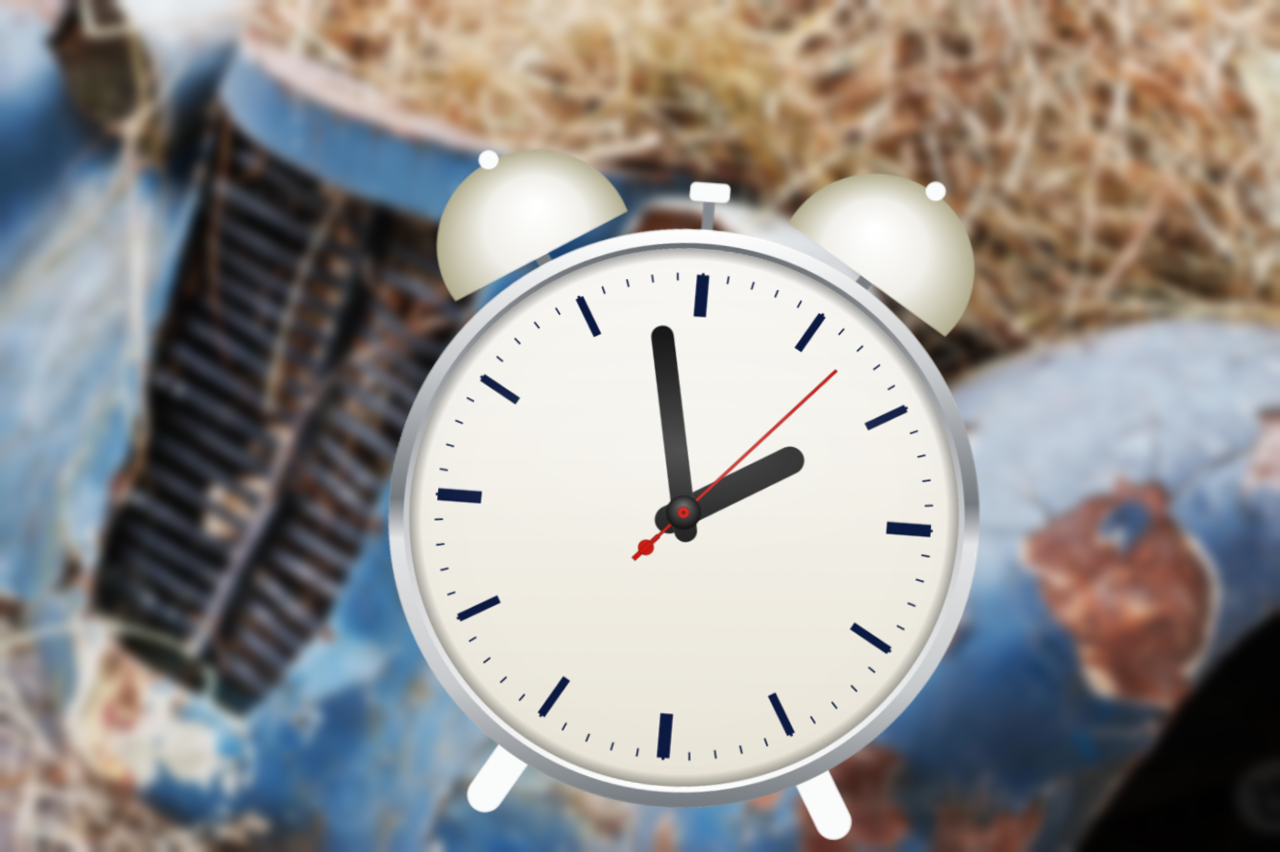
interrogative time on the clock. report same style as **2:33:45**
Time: **1:58:07**
